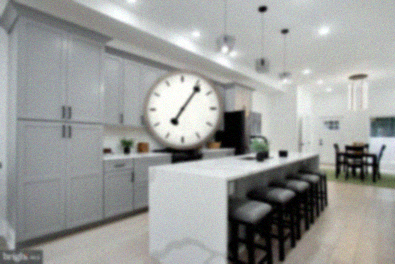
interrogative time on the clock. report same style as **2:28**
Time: **7:06**
